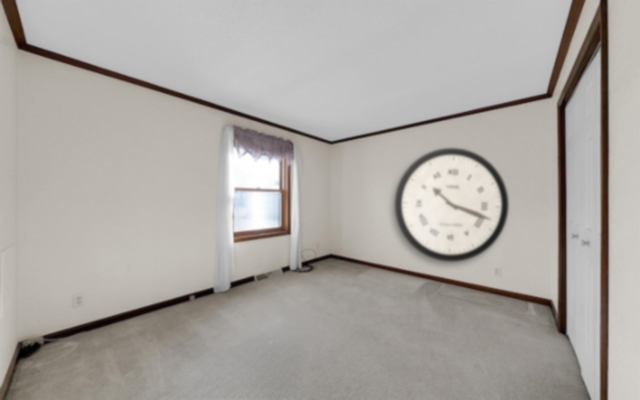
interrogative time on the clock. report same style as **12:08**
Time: **10:18**
